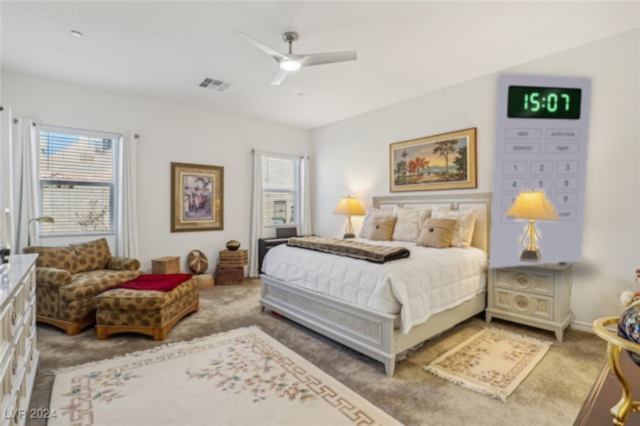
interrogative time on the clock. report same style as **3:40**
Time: **15:07**
